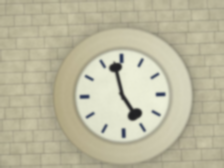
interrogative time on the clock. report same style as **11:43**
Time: **4:58**
